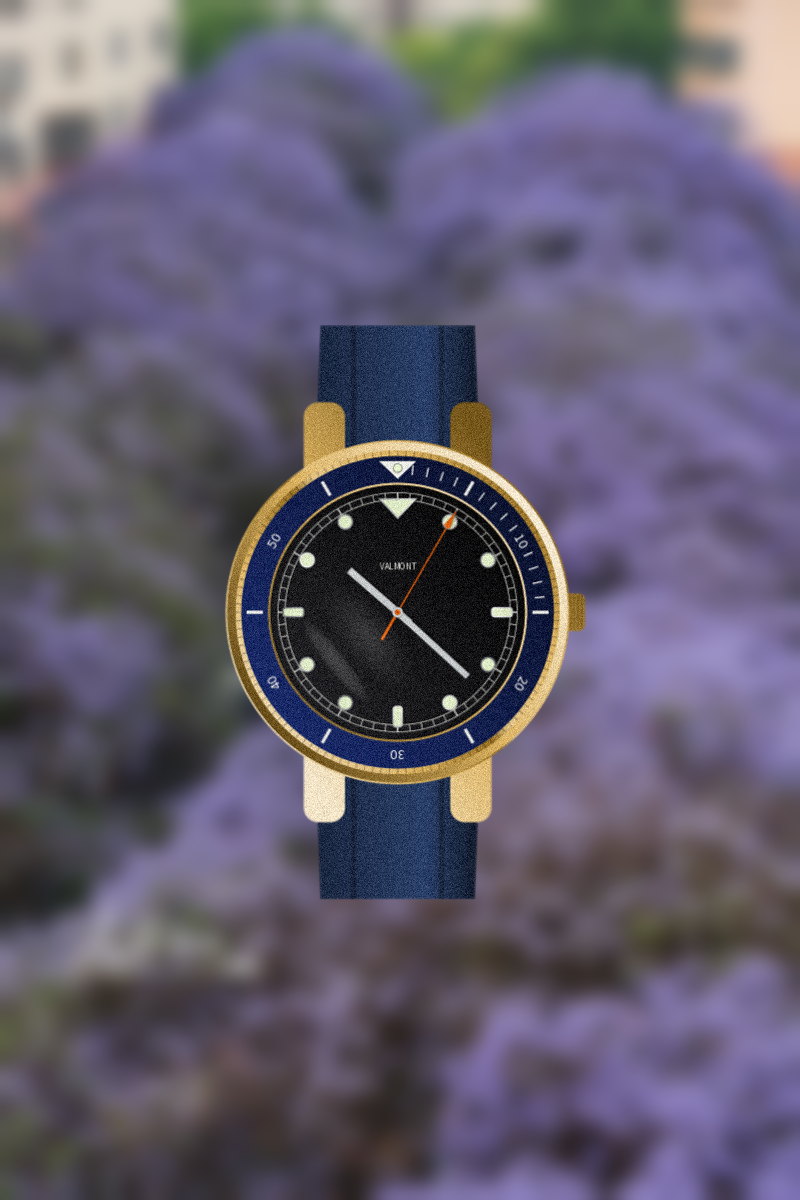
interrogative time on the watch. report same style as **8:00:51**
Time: **10:22:05**
